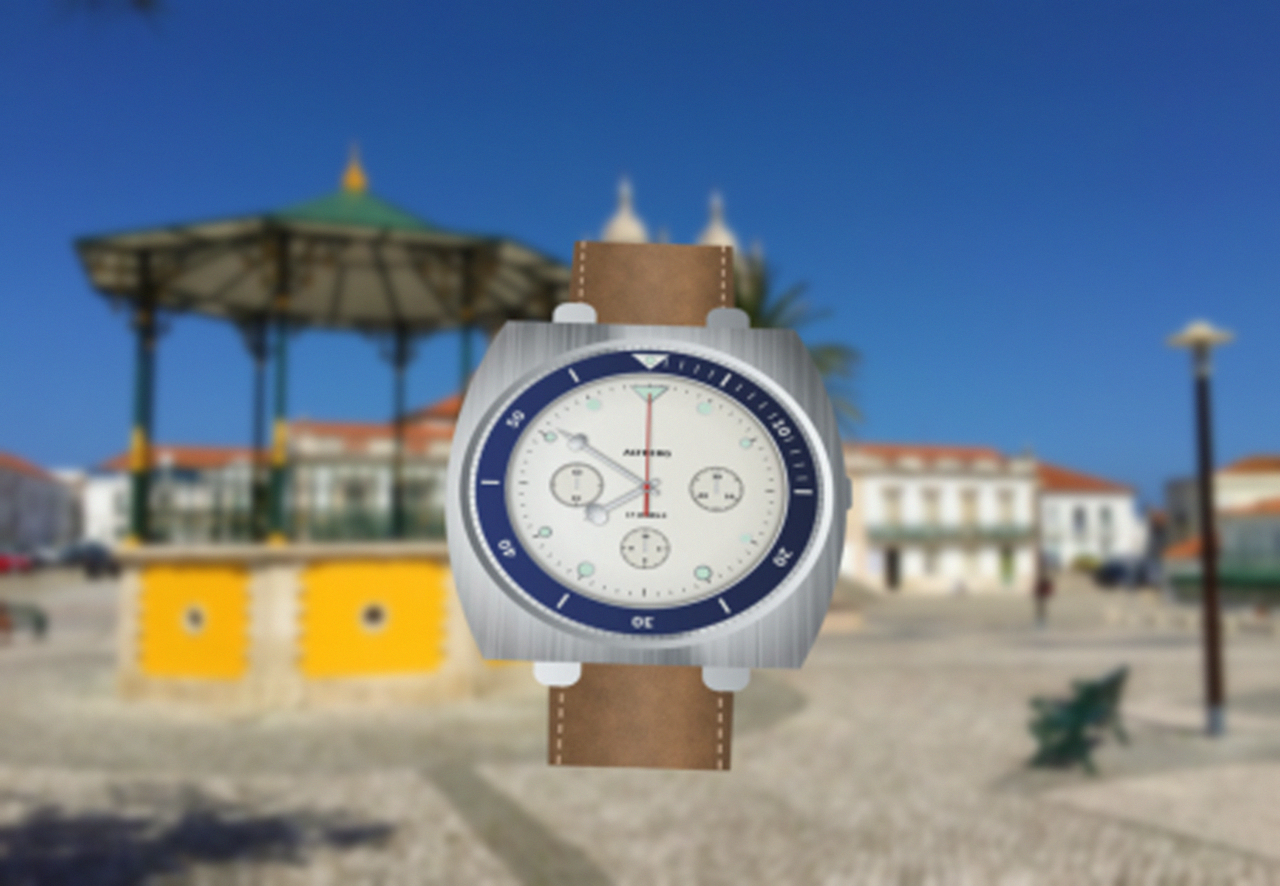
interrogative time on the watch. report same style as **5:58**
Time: **7:51**
